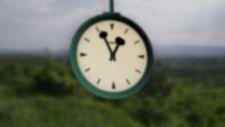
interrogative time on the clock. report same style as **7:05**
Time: **12:56**
